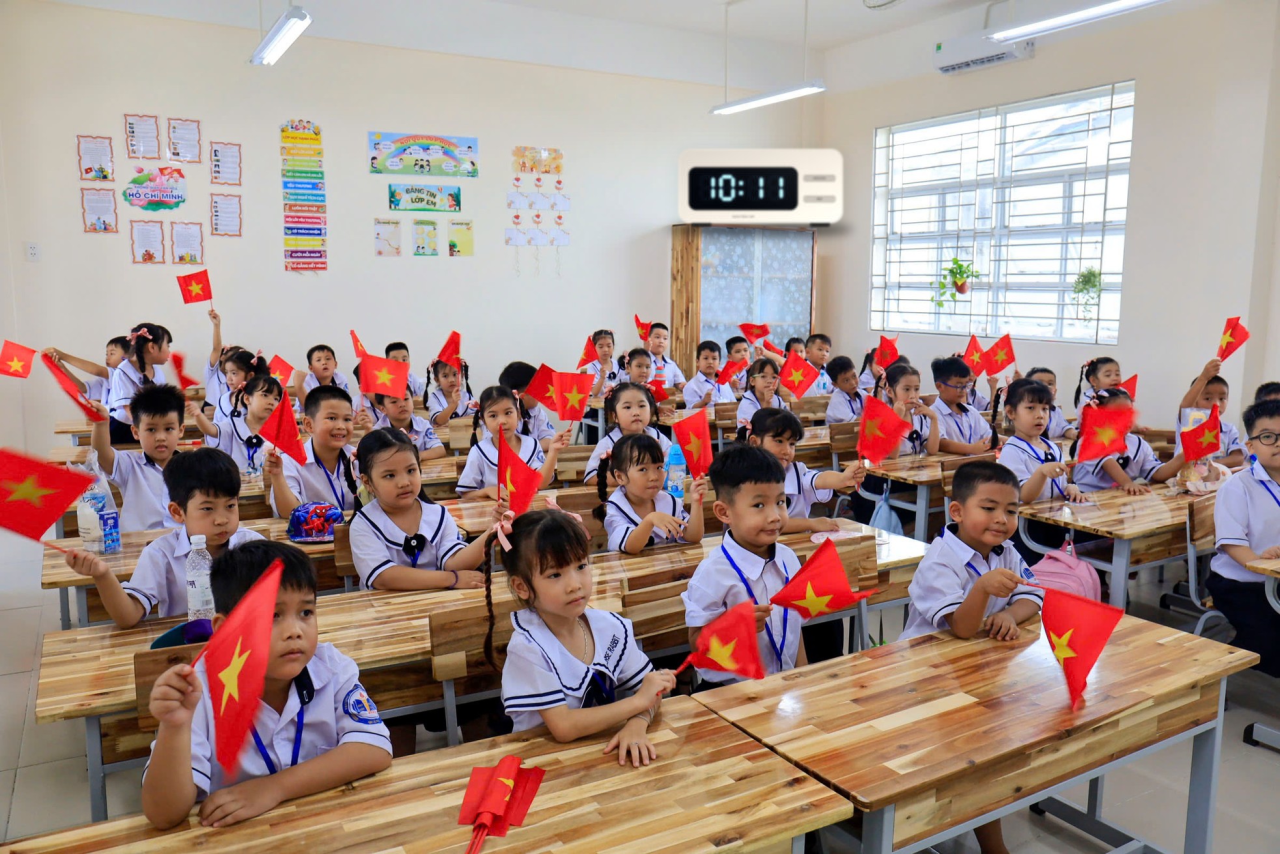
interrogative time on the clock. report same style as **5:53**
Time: **10:11**
